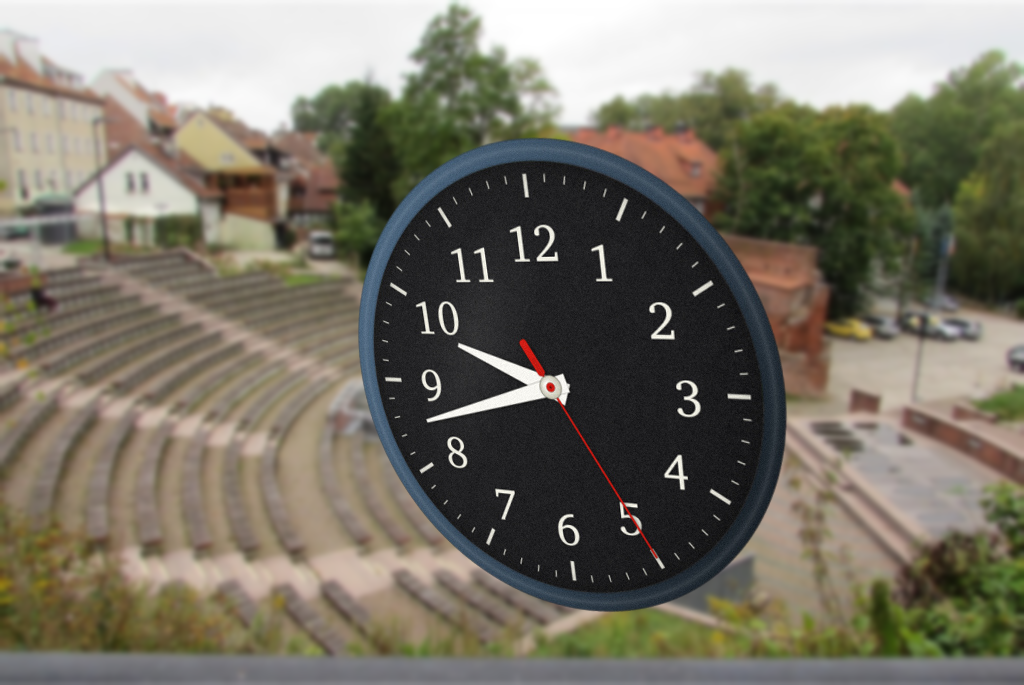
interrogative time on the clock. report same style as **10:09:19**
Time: **9:42:25**
